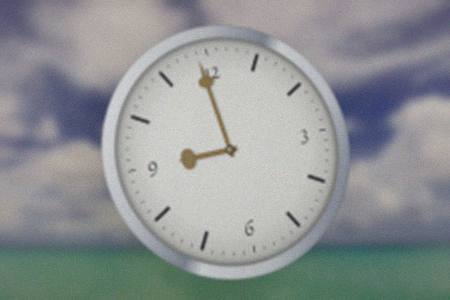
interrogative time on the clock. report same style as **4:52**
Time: **8:59**
